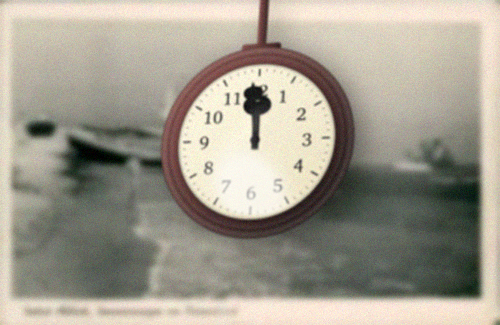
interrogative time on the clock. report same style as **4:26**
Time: **11:59**
